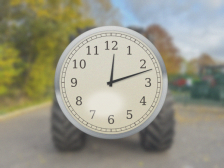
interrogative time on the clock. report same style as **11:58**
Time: **12:12**
